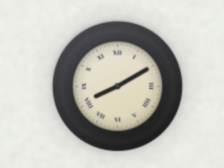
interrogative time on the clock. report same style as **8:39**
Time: **8:10**
